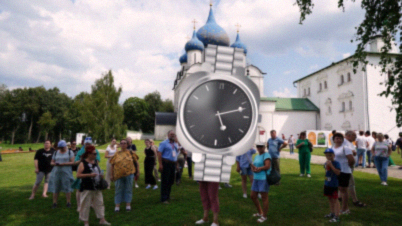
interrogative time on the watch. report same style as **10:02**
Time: **5:12**
